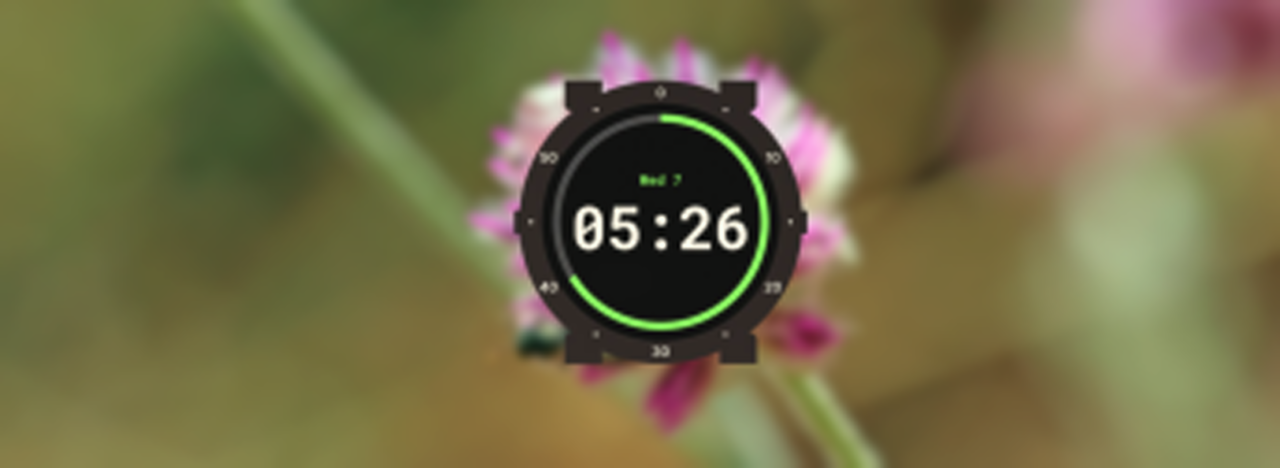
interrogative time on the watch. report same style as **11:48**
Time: **5:26**
